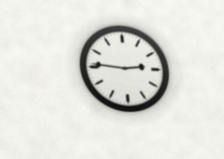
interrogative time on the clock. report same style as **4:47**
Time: **2:46**
